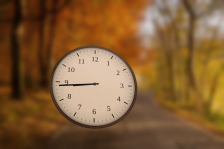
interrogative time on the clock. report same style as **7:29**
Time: **8:44**
